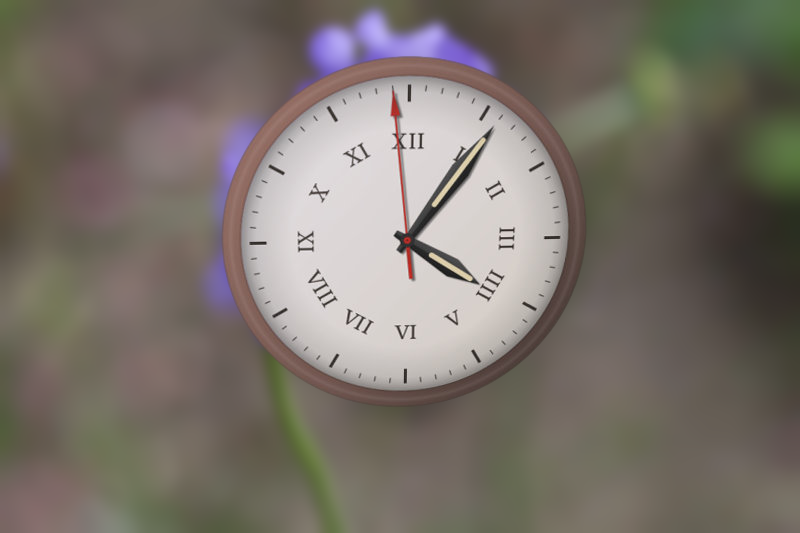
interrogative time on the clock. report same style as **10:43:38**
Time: **4:05:59**
